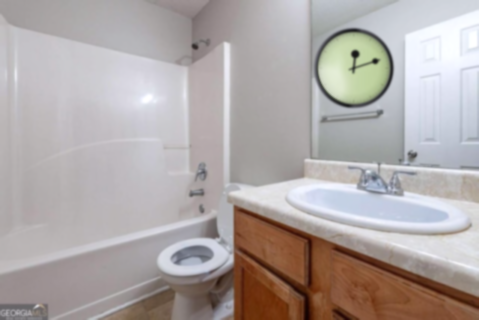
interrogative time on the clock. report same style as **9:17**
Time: **12:12**
